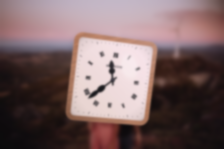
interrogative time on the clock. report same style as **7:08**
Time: **11:38**
